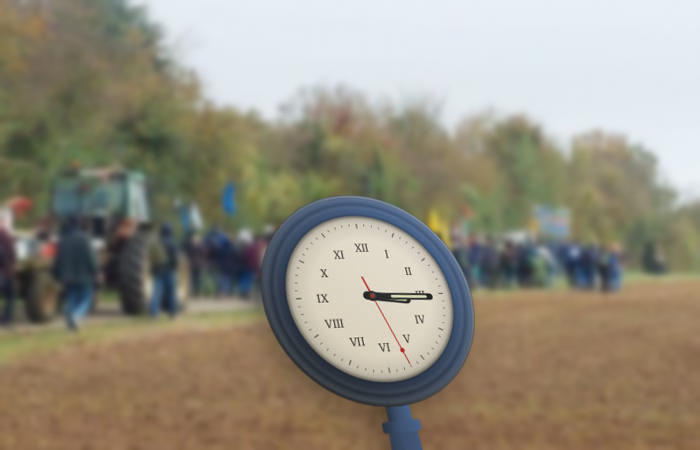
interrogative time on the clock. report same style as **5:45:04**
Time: **3:15:27**
